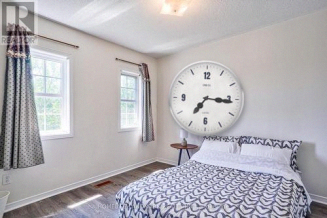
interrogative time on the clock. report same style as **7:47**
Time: **7:16**
